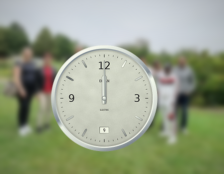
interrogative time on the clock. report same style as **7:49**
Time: **12:00**
